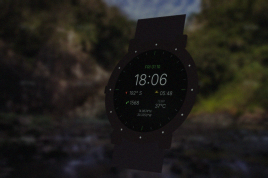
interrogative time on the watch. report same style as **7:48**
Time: **18:06**
